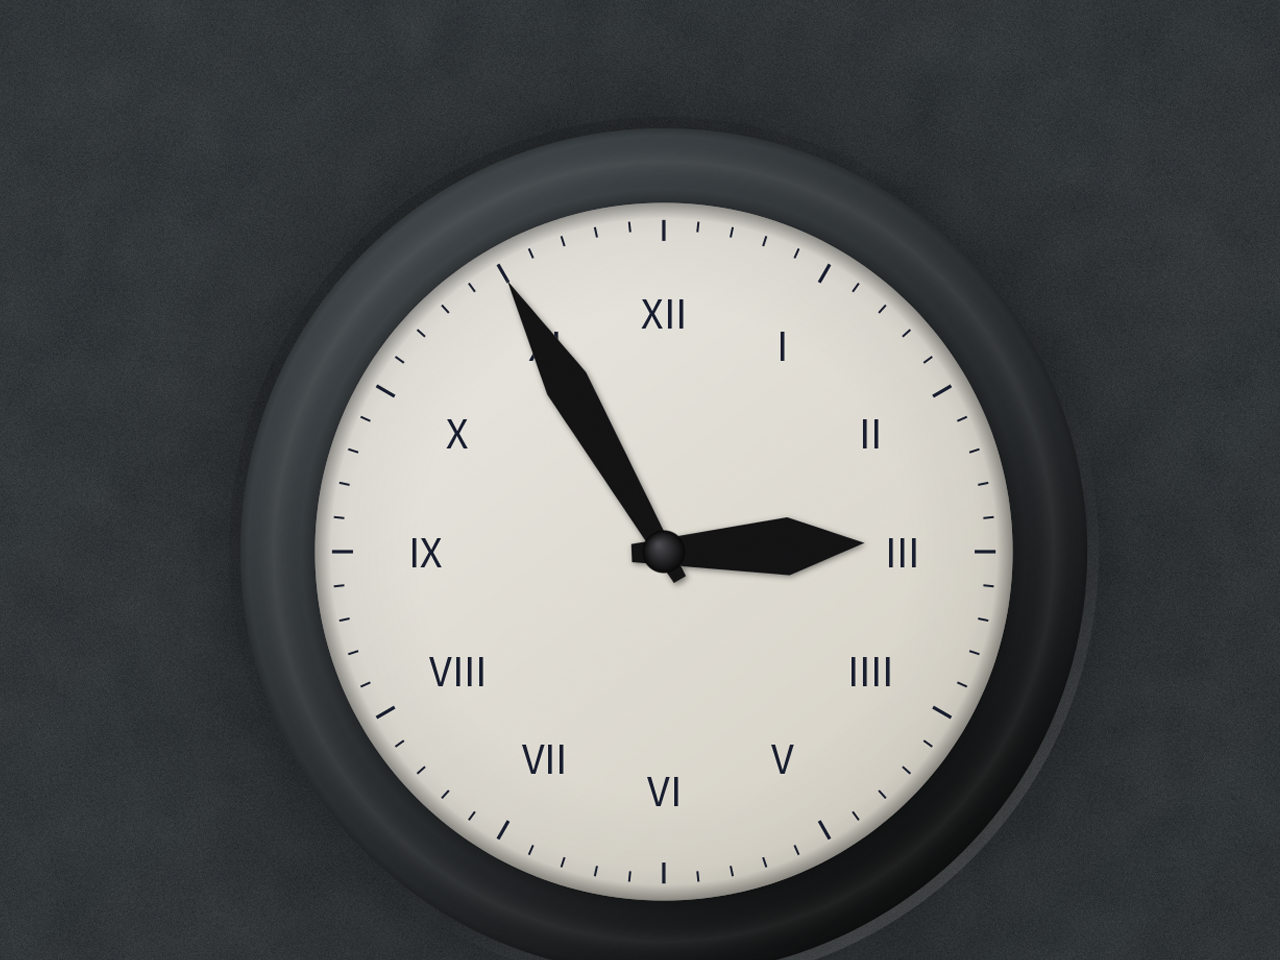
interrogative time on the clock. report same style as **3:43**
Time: **2:55**
